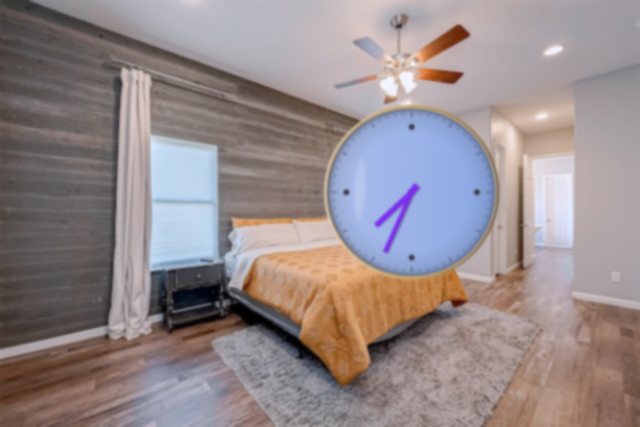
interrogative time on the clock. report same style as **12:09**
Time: **7:34**
